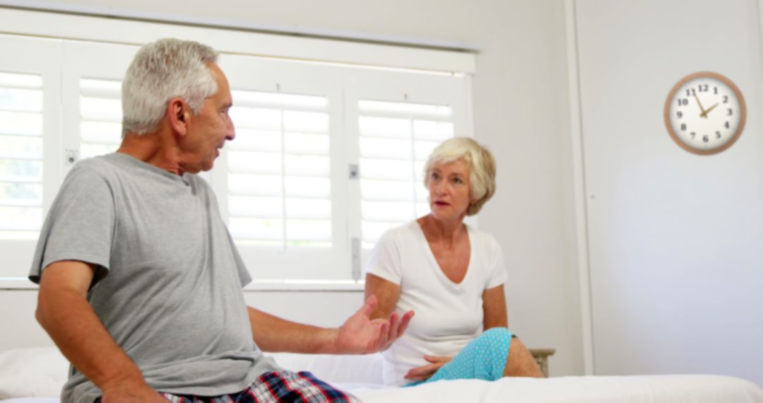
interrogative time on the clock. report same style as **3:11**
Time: **1:56**
